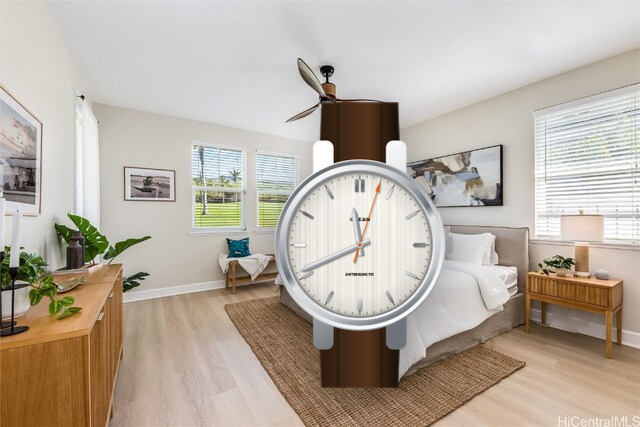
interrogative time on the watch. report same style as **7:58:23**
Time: **11:41:03**
